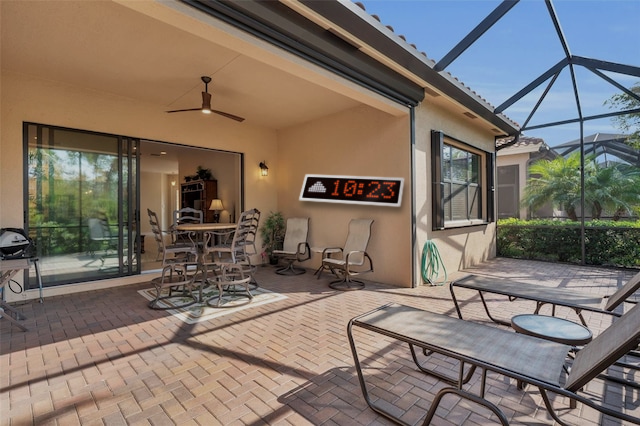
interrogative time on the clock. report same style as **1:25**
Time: **10:23**
